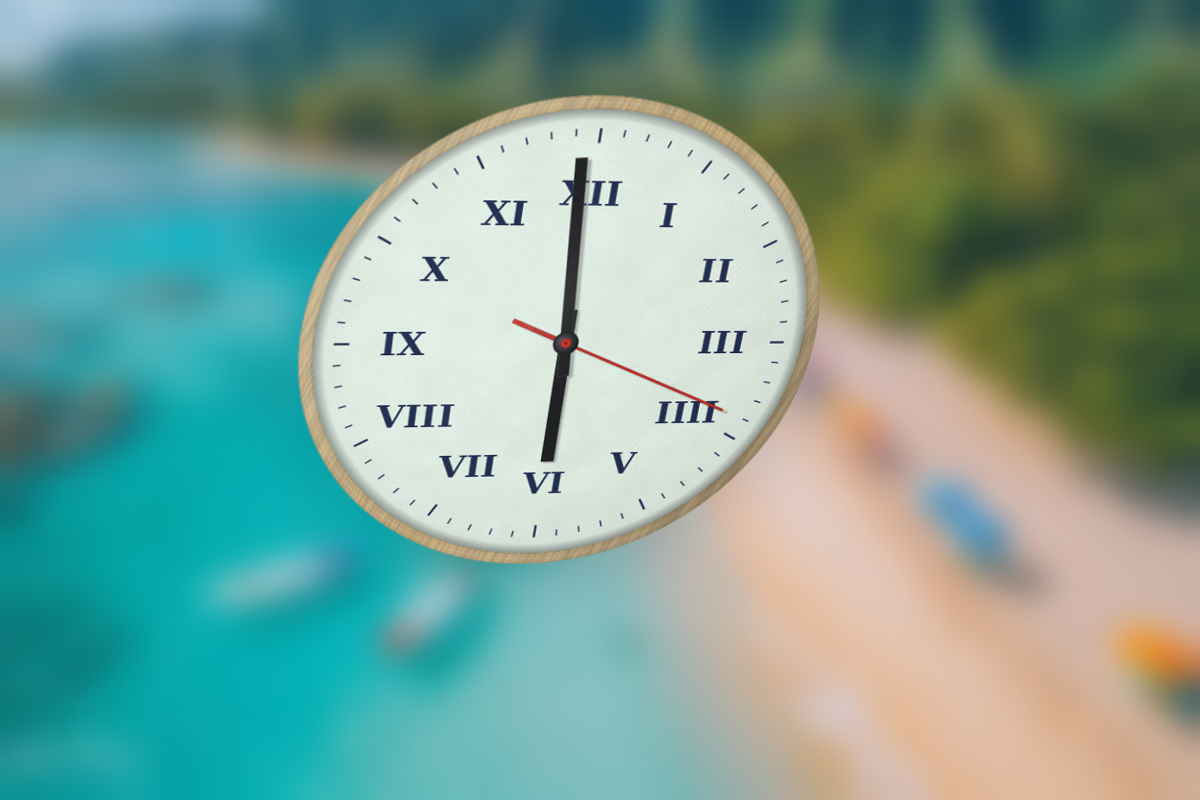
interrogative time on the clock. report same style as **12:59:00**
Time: **5:59:19**
